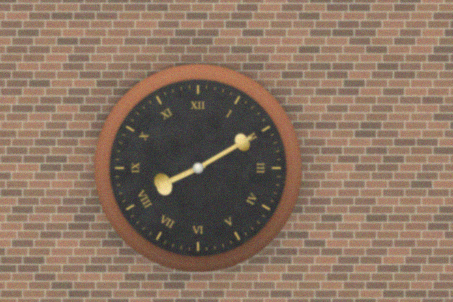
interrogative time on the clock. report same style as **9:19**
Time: **8:10**
